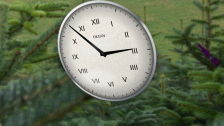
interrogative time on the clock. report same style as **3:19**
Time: **2:53**
